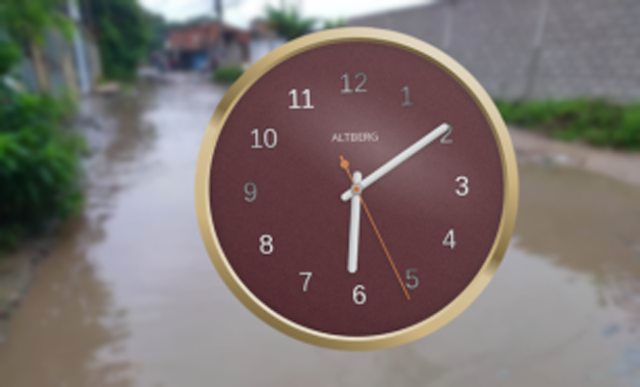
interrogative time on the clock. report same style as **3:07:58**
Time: **6:09:26**
